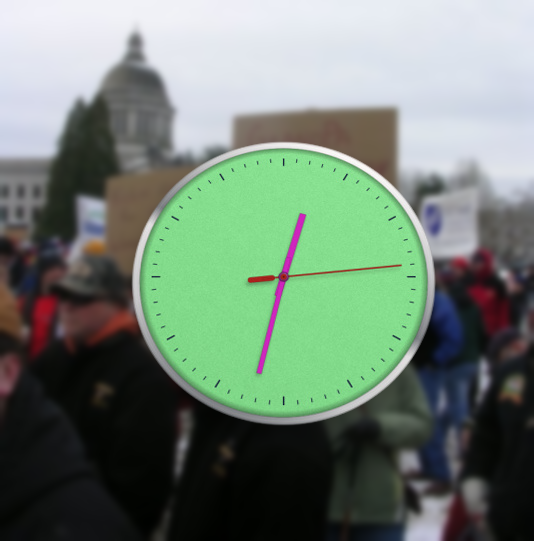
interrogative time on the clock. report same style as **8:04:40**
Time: **12:32:14**
